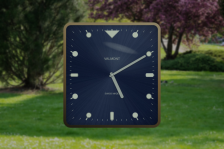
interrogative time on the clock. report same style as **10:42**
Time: **5:10**
